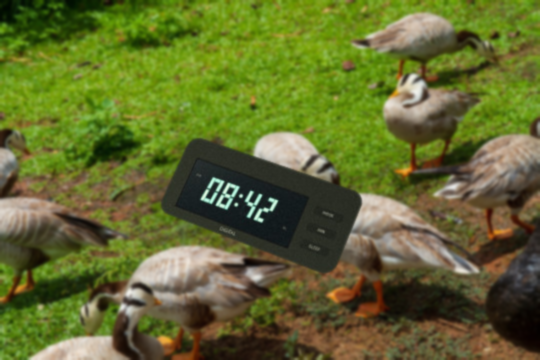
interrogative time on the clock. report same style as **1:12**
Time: **8:42**
